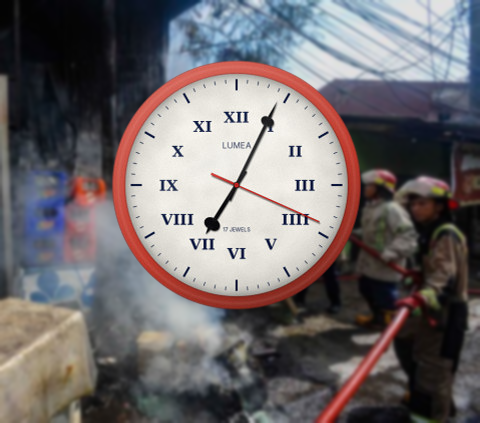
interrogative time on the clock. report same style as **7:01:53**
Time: **7:04:19**
